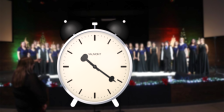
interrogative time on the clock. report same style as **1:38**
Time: **10:21**
